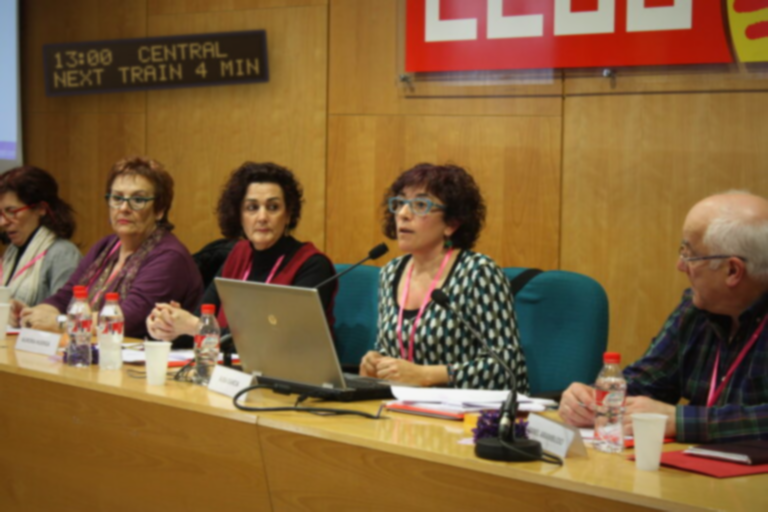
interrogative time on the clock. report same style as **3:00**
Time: **13:00**
